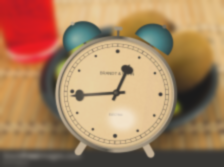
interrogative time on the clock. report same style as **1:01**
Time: **12:44**
